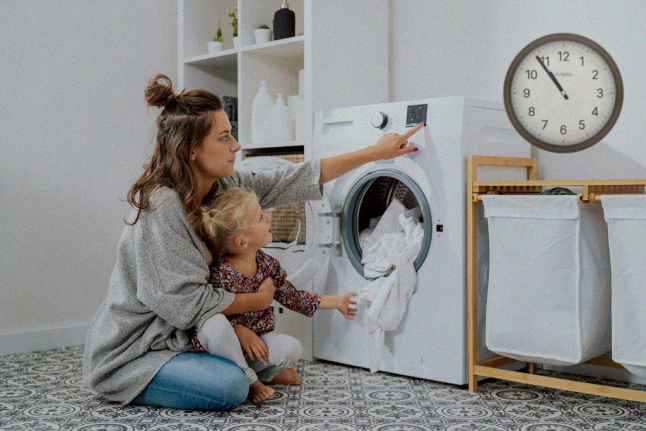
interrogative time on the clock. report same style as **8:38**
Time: **10:54**
